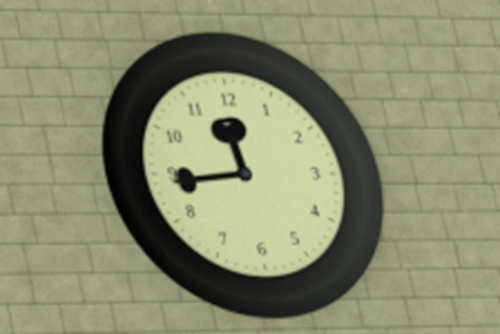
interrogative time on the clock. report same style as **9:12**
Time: **11:44**
